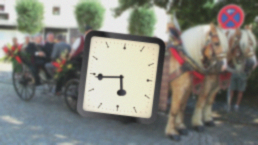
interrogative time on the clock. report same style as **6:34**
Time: **5:44**
